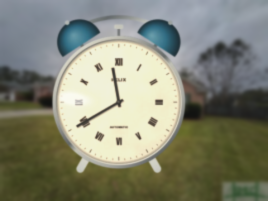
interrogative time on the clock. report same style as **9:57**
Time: **11:40**
